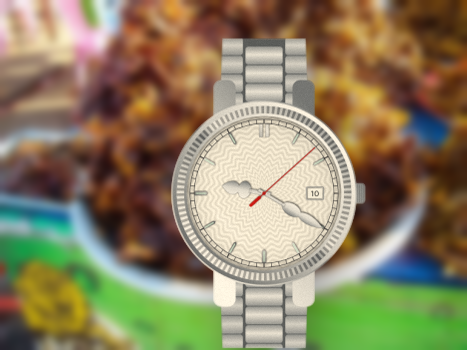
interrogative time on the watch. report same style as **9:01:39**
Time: **9:20:08**
